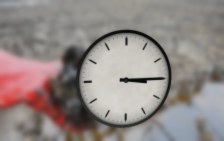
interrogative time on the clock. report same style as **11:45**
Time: **3:15**
